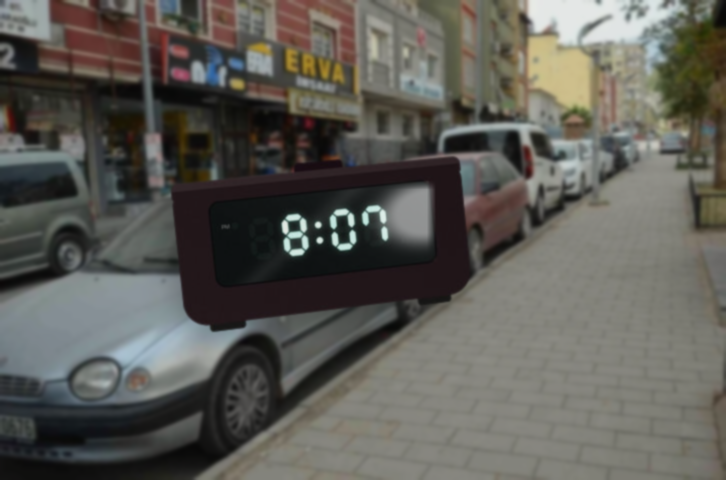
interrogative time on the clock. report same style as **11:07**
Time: **8:07**
